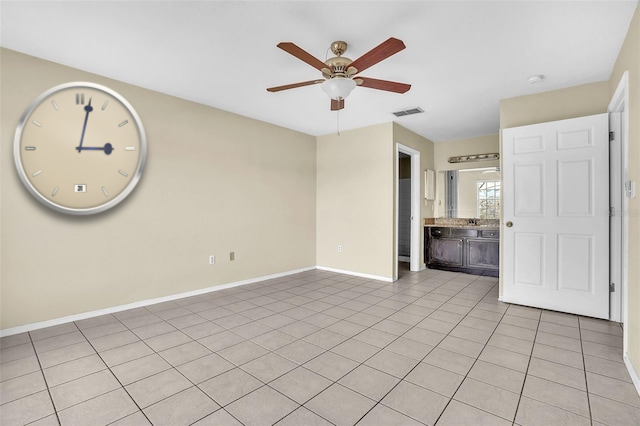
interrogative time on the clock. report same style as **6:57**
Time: **3:02**
